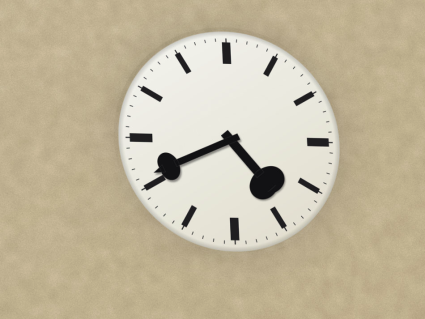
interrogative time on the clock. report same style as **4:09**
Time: **4:41**
